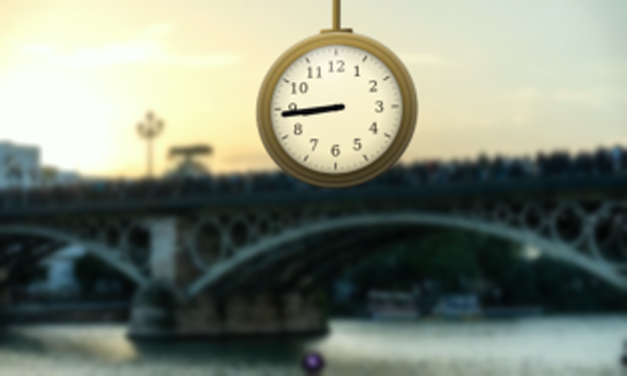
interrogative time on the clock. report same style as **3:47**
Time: **8:44**
